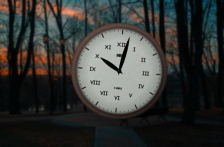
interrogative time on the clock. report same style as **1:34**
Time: **10:02**
